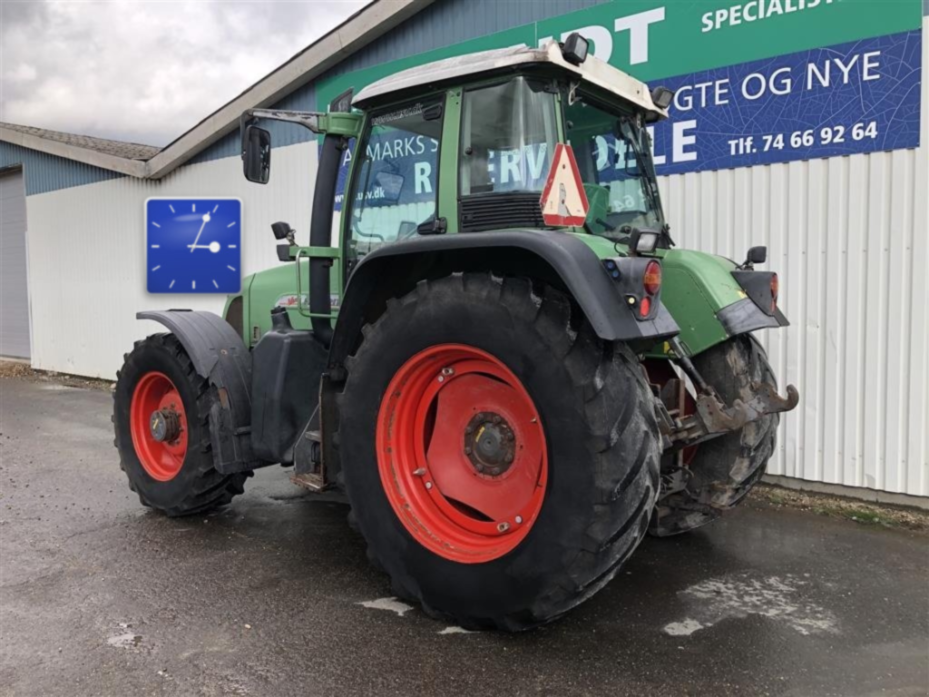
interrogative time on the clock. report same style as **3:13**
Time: **3:04**
